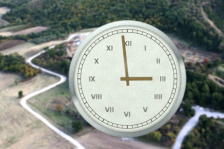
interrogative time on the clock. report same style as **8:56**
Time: **2:59**
